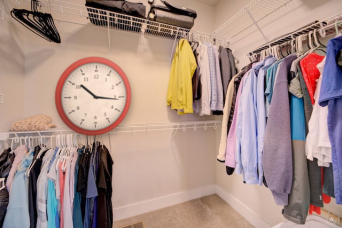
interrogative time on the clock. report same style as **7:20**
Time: **10:16**
